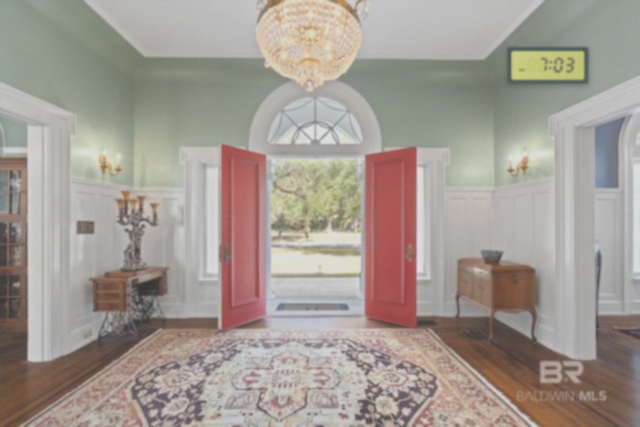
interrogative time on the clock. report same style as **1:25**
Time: **7:03**
